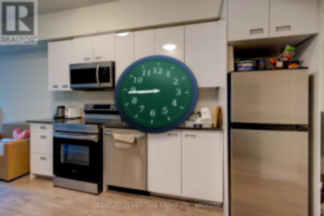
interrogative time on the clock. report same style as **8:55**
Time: **8:44**
